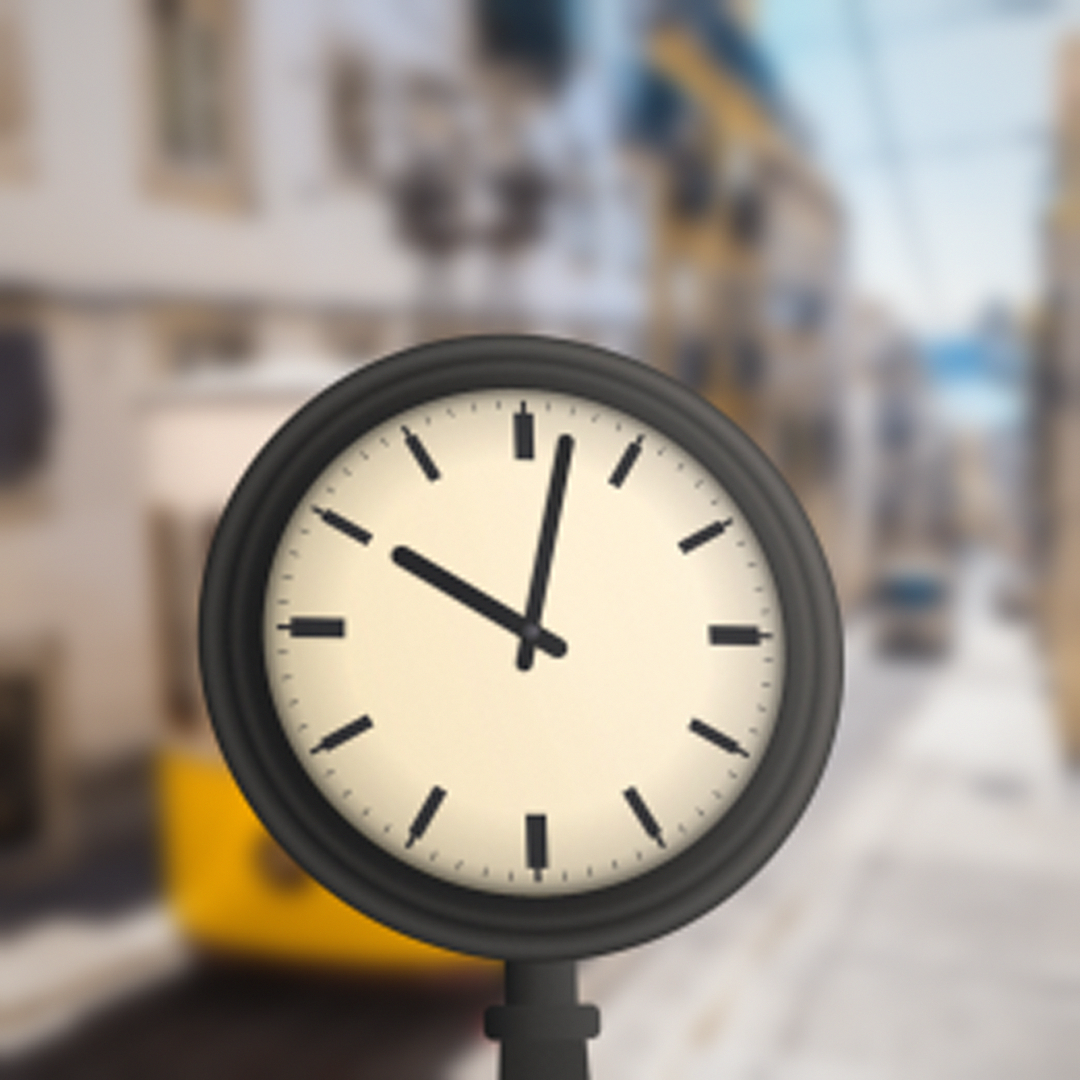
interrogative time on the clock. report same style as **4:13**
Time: **10:02**
